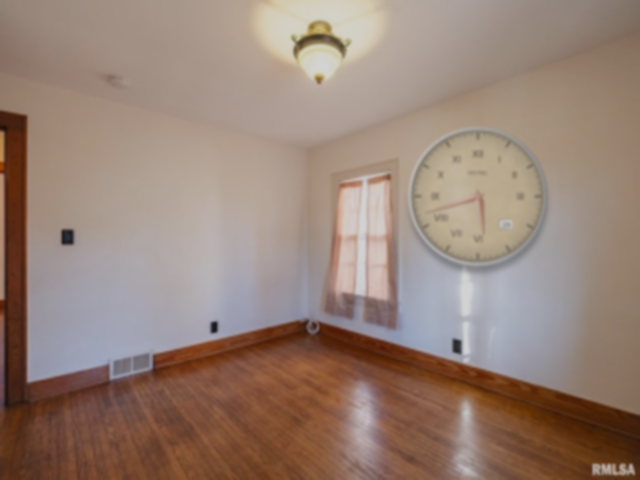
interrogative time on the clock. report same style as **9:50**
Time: **5:42**
